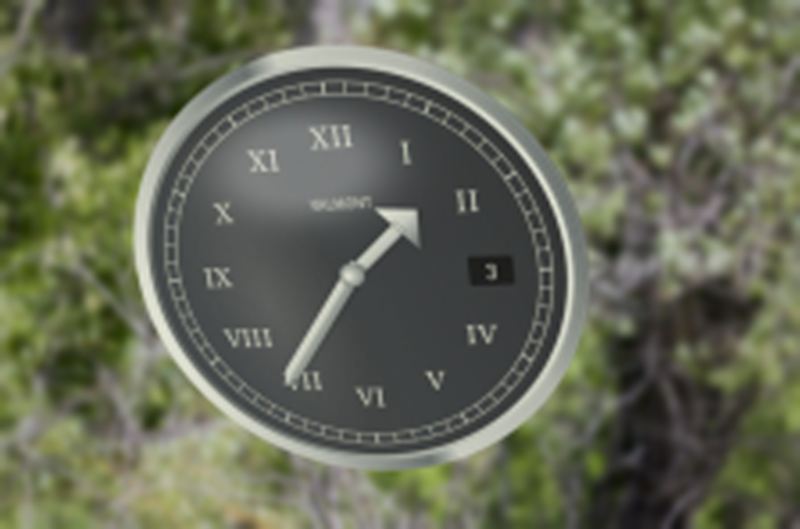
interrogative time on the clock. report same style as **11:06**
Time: **1:36**
